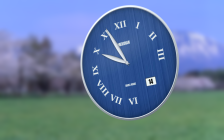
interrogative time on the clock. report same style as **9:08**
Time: **9:56**
